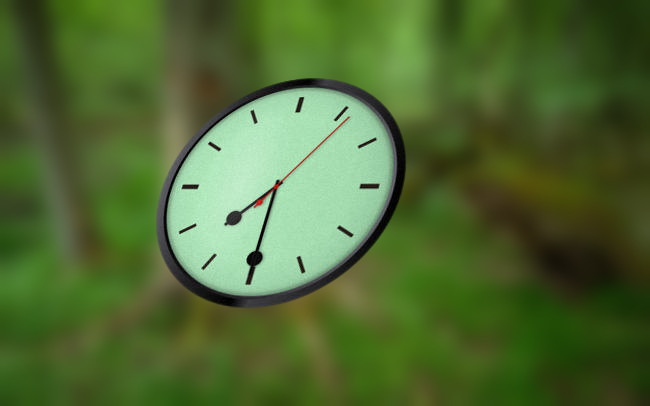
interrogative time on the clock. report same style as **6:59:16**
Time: **7:30:06**
